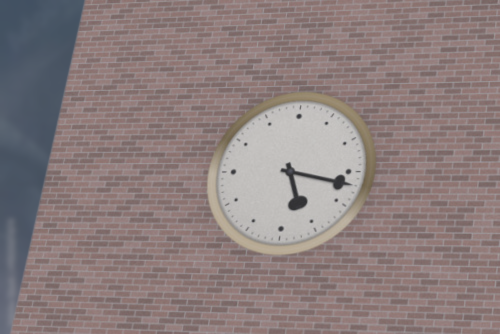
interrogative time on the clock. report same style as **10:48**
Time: **5:17**
